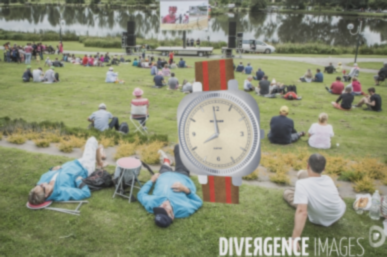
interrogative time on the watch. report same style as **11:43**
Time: **7:59**
